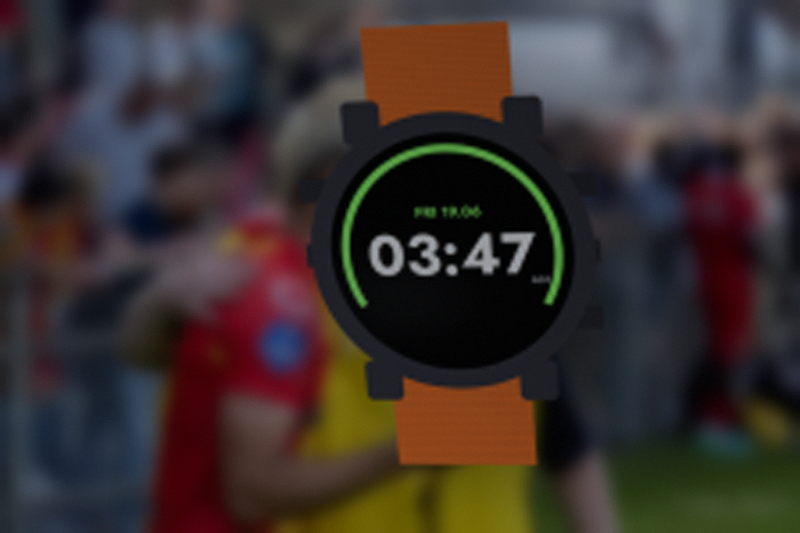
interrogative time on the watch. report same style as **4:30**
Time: **3:47**
